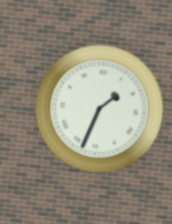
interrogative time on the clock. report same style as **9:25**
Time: **1:33**
